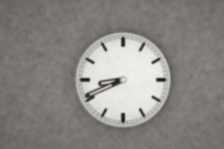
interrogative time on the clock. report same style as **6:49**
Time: **8:41**
